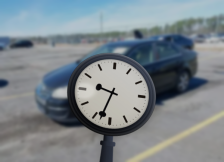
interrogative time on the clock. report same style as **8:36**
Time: **9:33**
